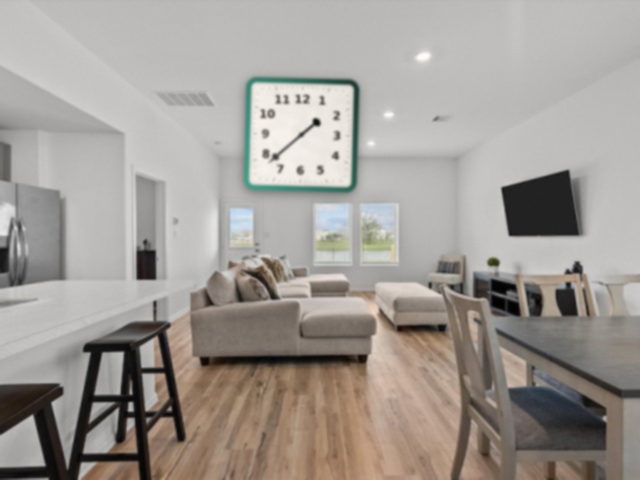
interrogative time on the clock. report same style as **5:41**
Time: **1:38**
